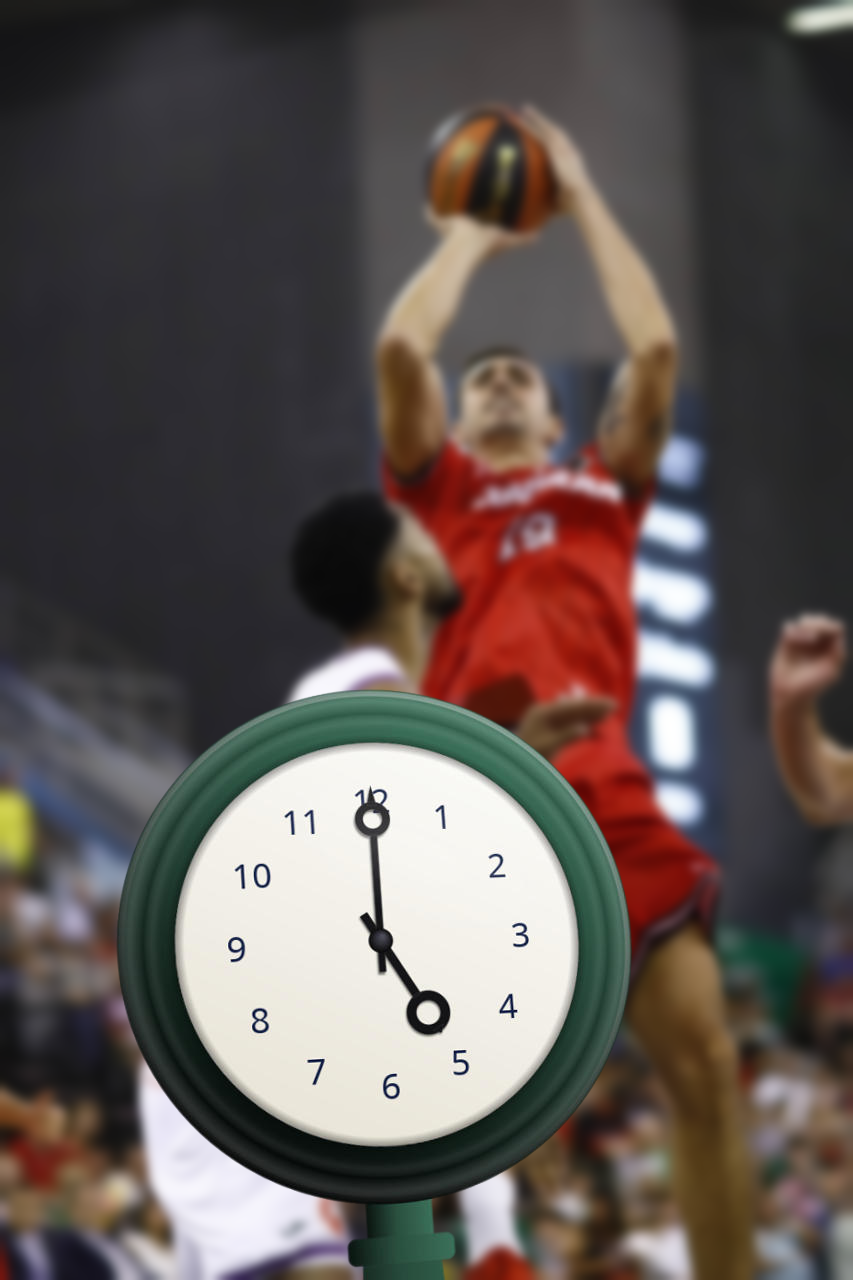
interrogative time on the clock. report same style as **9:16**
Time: **5:00**
